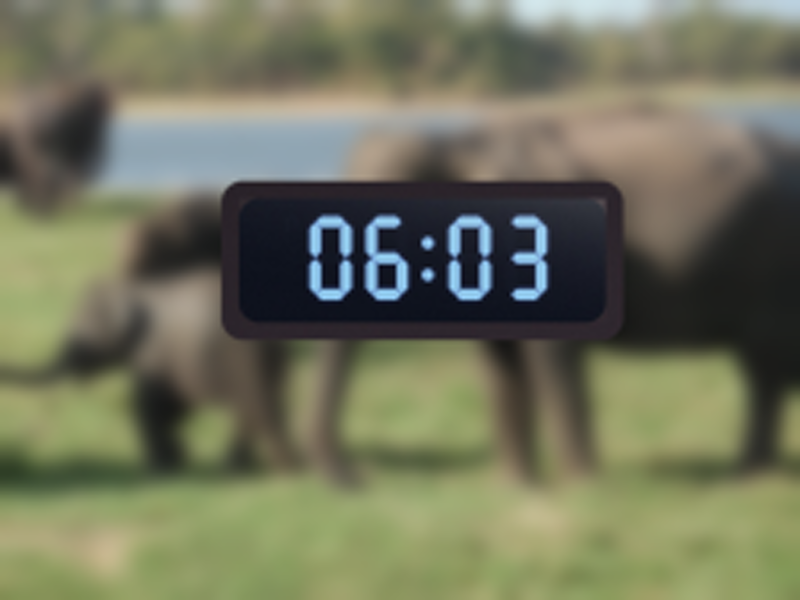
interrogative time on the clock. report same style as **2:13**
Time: **6:03**
